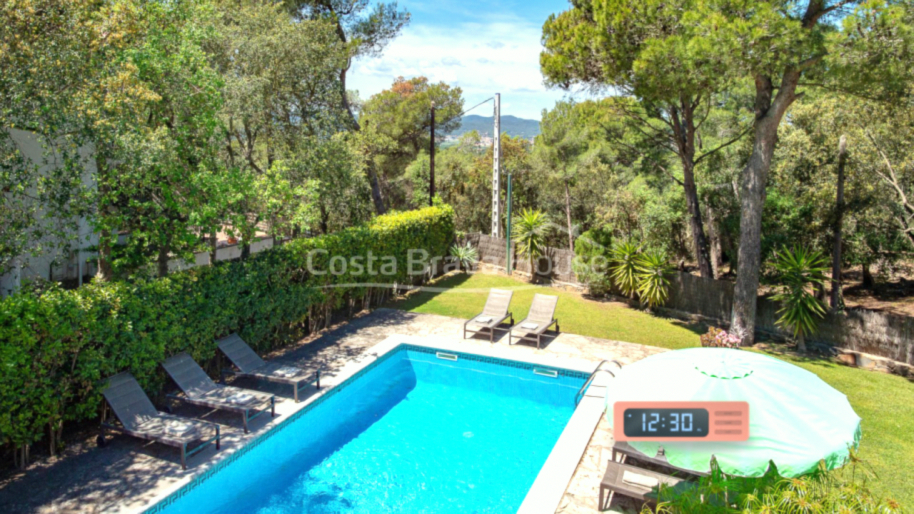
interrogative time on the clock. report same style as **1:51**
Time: **12:30**
